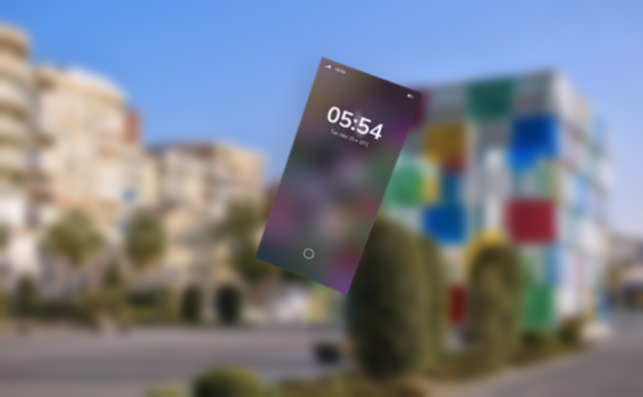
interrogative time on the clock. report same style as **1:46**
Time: **5:54**
